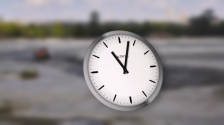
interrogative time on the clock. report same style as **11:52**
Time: **11:03**
